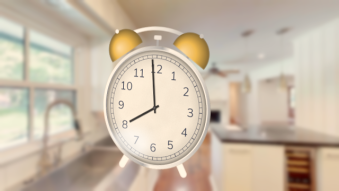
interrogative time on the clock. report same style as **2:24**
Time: **7:59**
